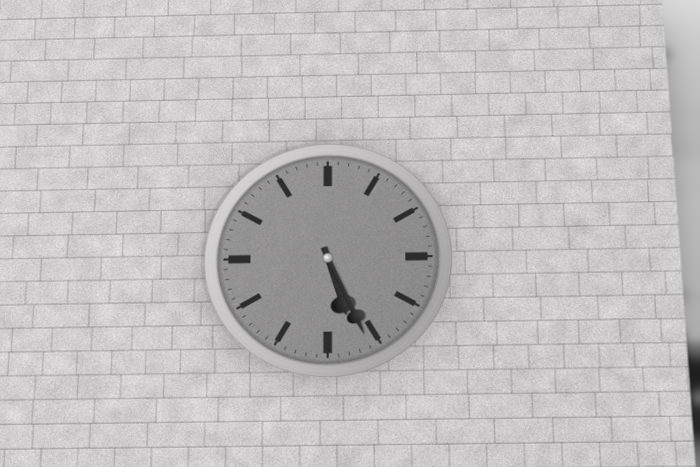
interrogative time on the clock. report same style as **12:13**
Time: **5:26**
